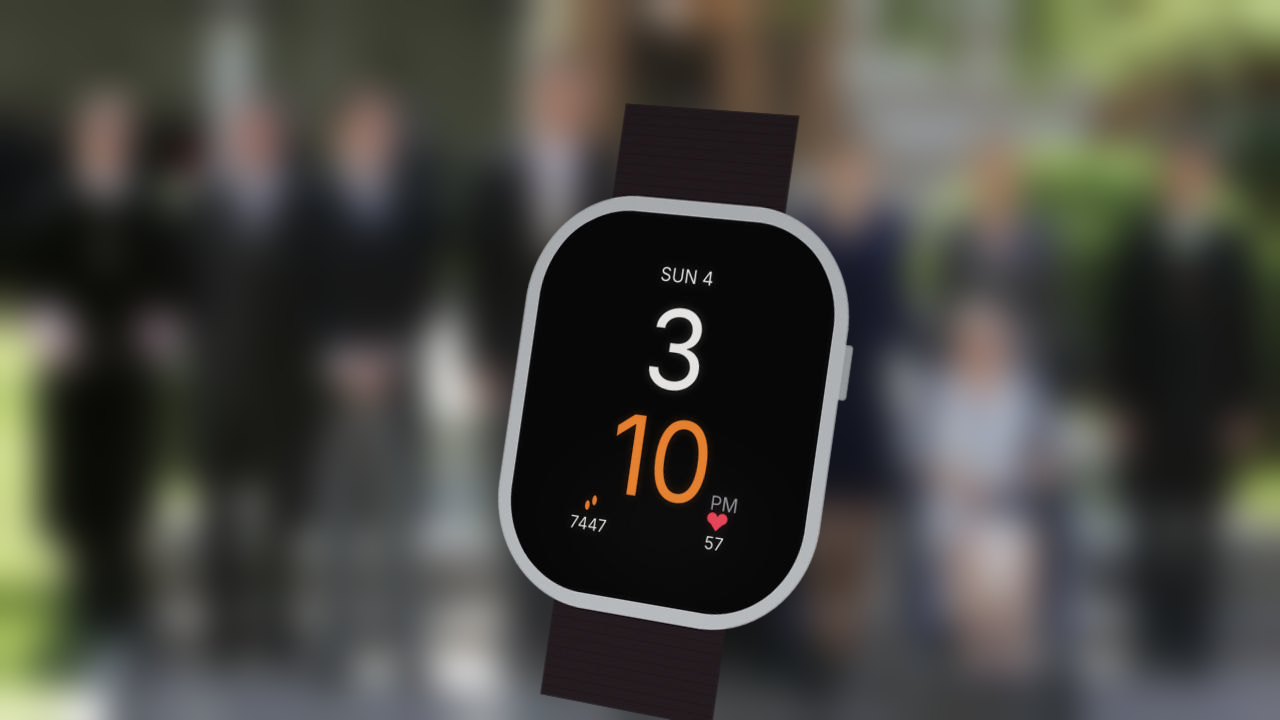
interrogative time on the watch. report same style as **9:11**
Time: **3:10**
